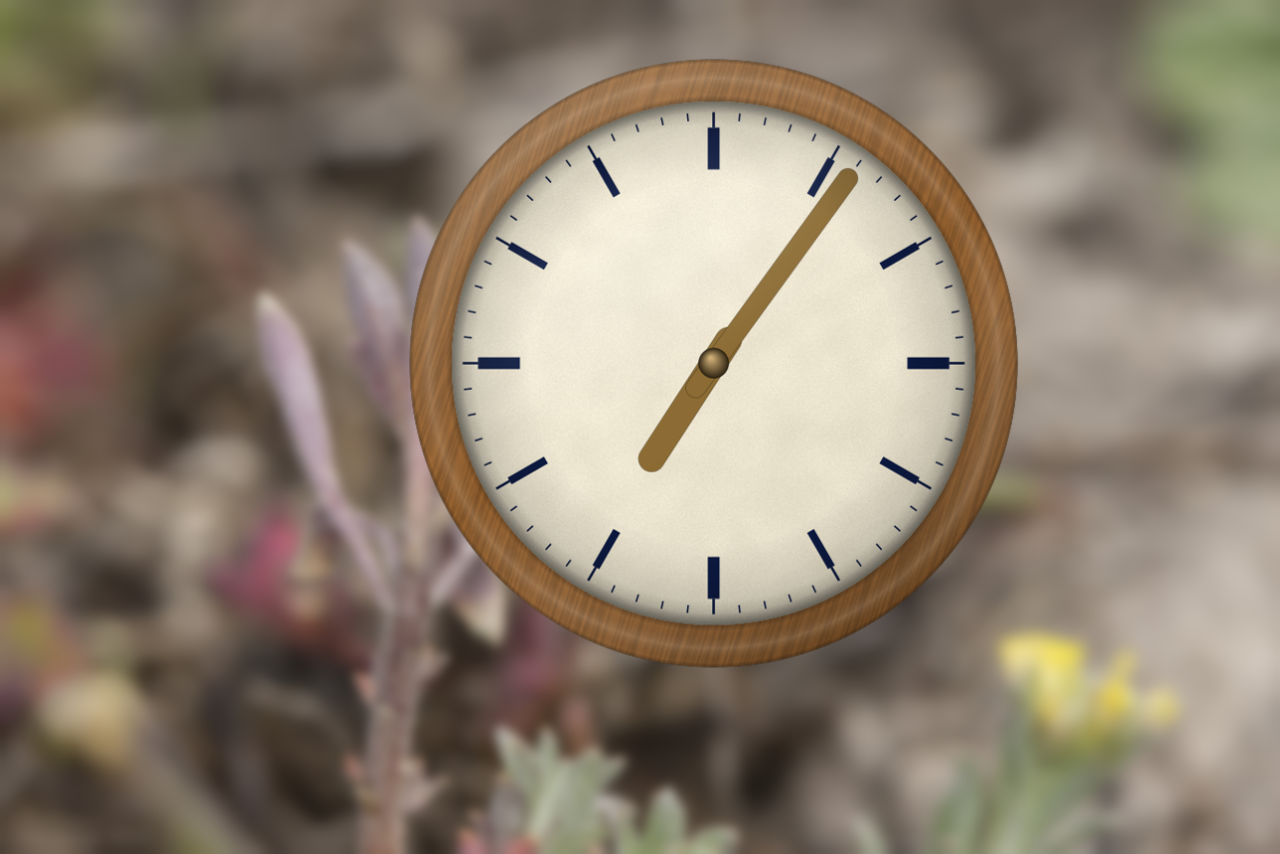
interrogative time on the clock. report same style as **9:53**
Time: **7:06**
